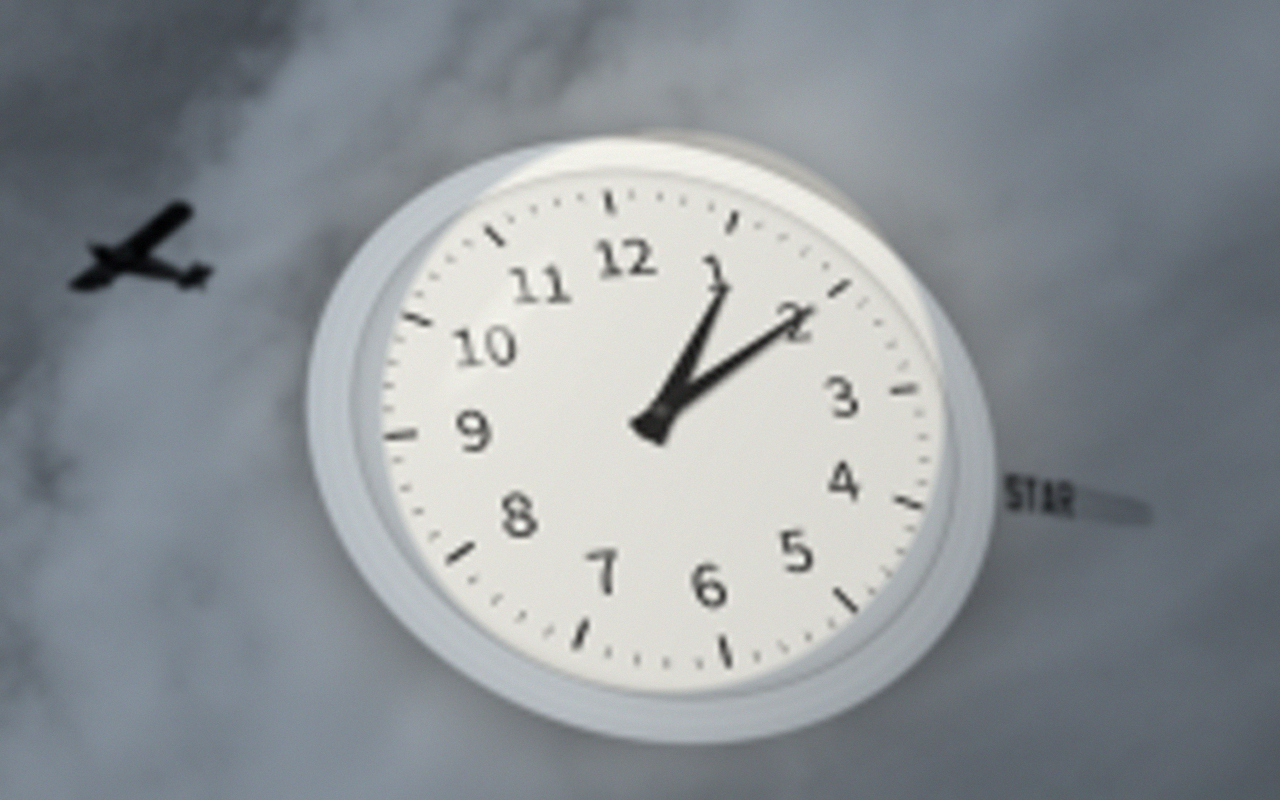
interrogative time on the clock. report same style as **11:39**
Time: **1:10**
